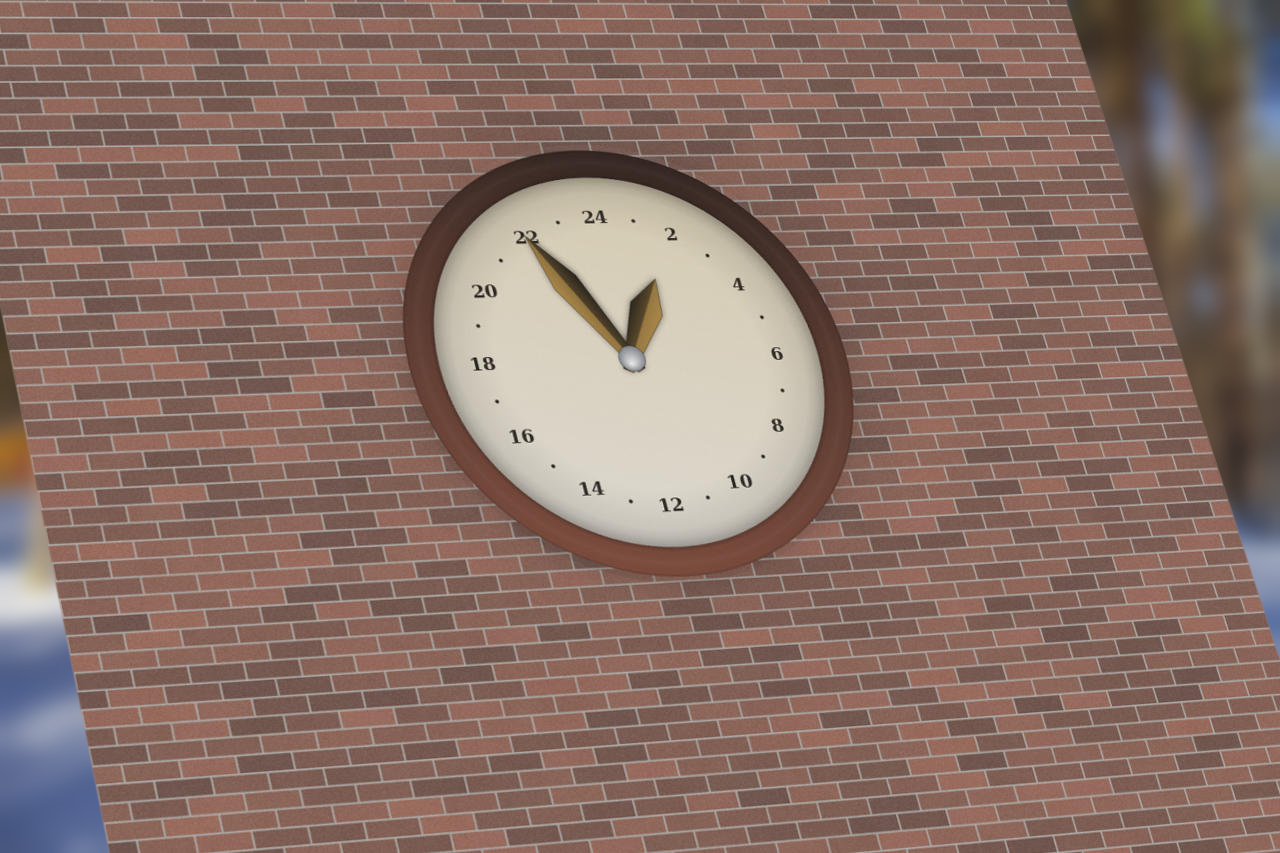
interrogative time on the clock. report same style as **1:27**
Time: **1:55**
